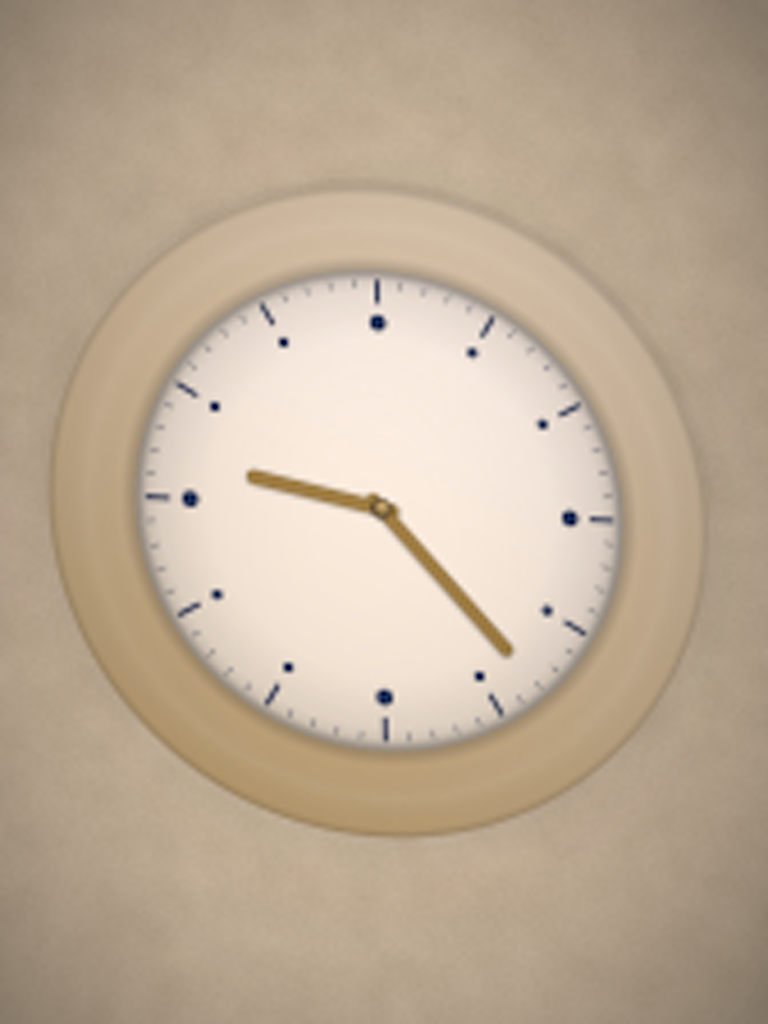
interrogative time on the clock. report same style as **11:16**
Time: **9:23**
